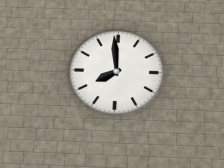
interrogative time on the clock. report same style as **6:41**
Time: **7:59**
